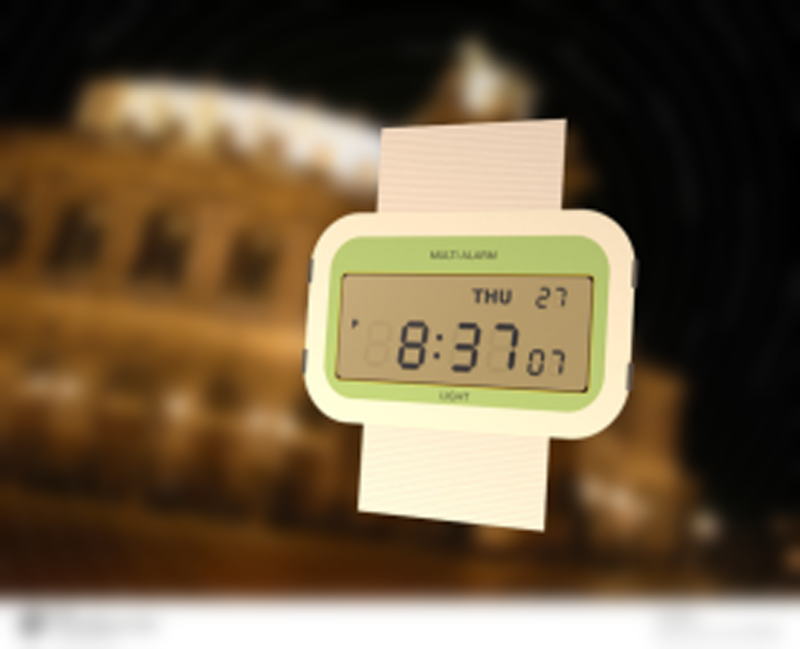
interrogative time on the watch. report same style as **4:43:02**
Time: **8:37:07**
